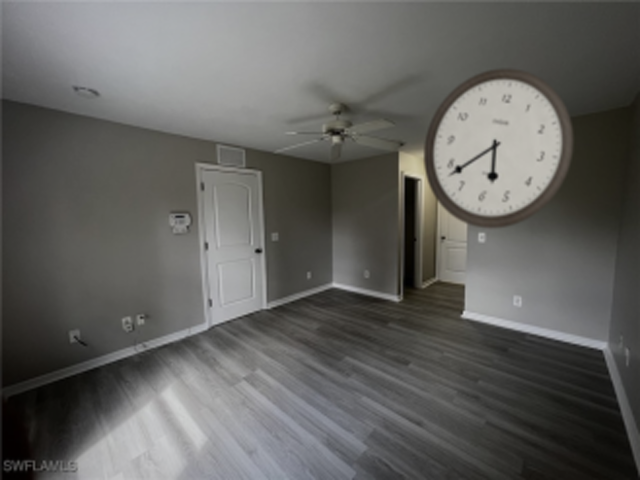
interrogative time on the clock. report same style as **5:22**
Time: **5:38**
